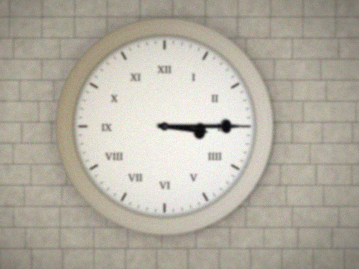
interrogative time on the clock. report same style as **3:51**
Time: **3:15**
